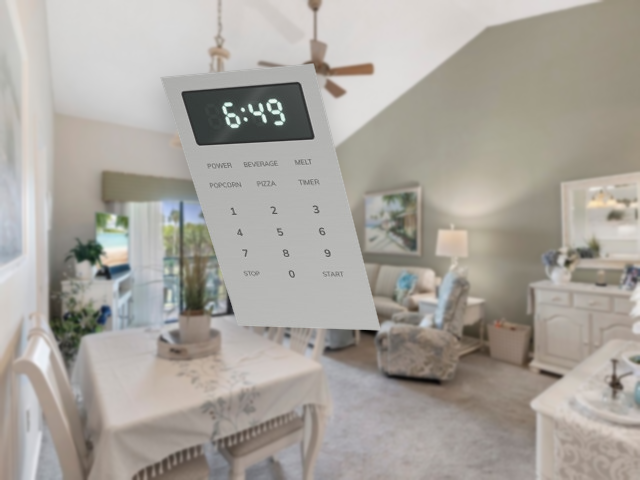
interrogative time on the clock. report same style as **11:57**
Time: **6:49**
